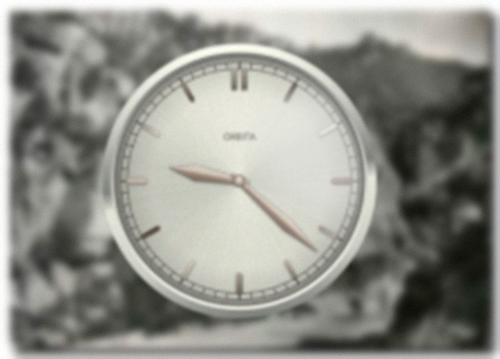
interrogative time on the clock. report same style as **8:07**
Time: **9:22**
